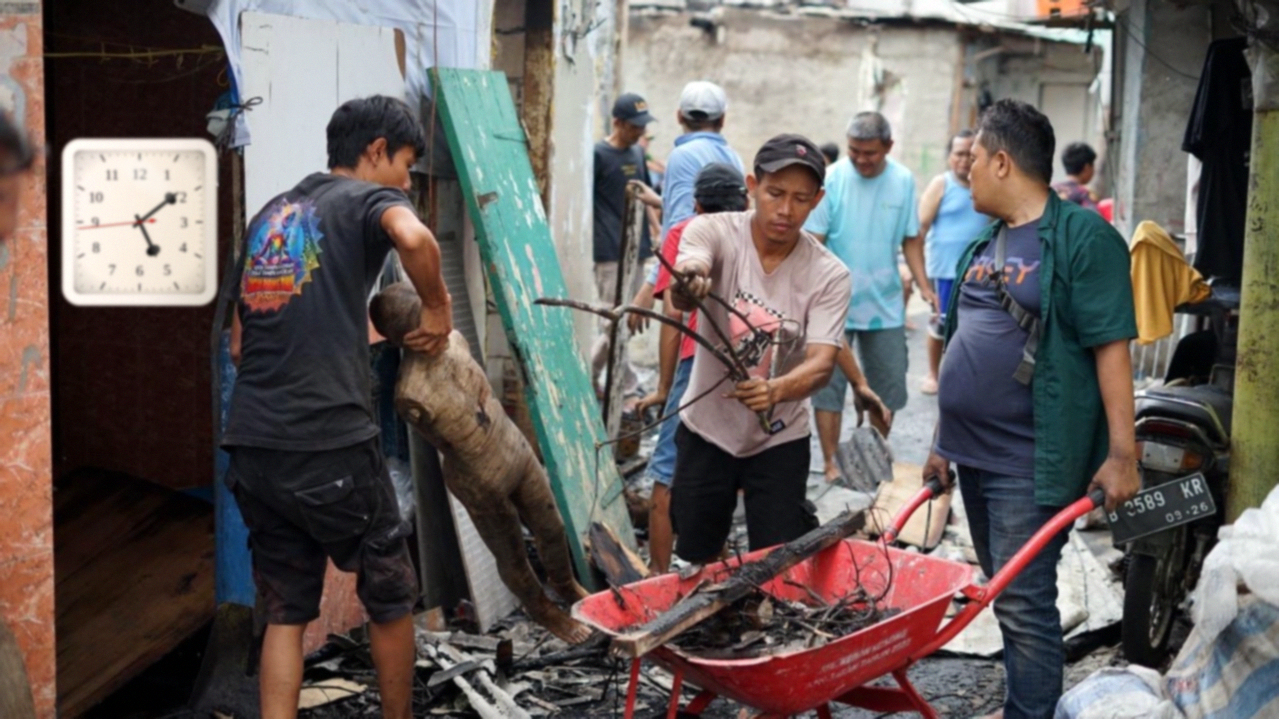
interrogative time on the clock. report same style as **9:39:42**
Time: **5:08:44**
